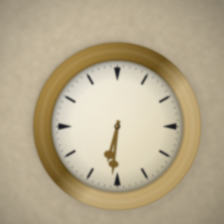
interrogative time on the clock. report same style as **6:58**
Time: **6:31**
